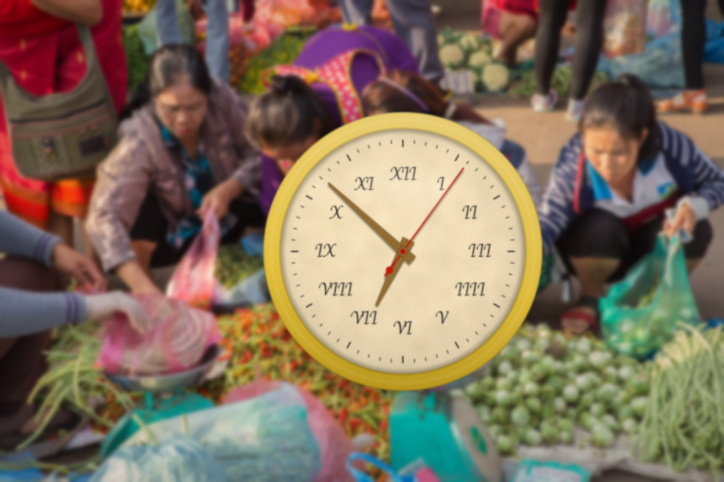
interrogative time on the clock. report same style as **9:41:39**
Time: **6:52:06**
